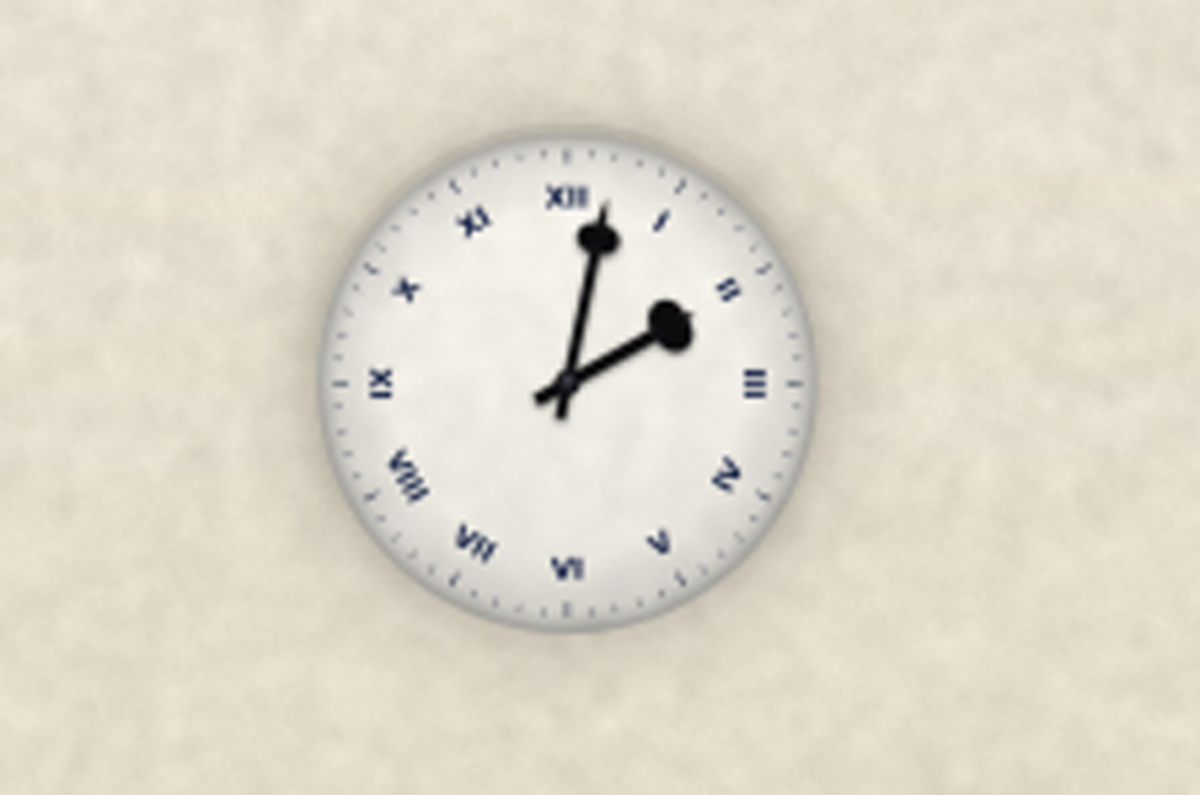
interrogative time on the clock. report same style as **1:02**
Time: **2:02**
